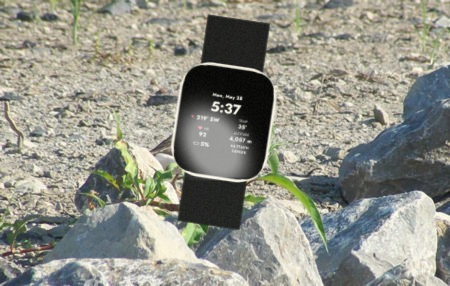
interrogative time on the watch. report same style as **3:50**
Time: **5:37**
